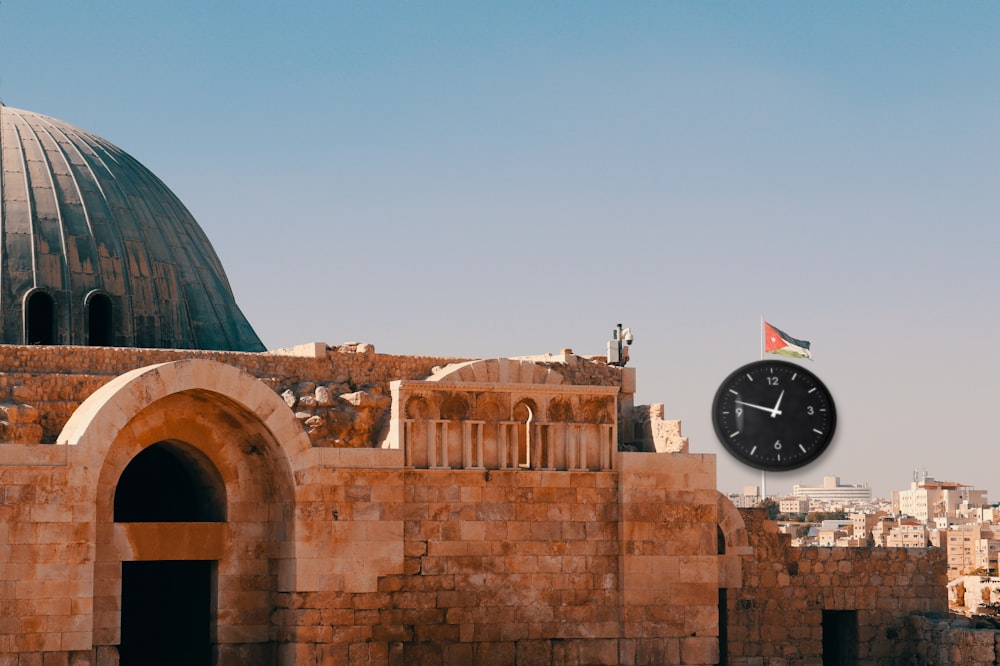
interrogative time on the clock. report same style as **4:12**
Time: **12:48**
